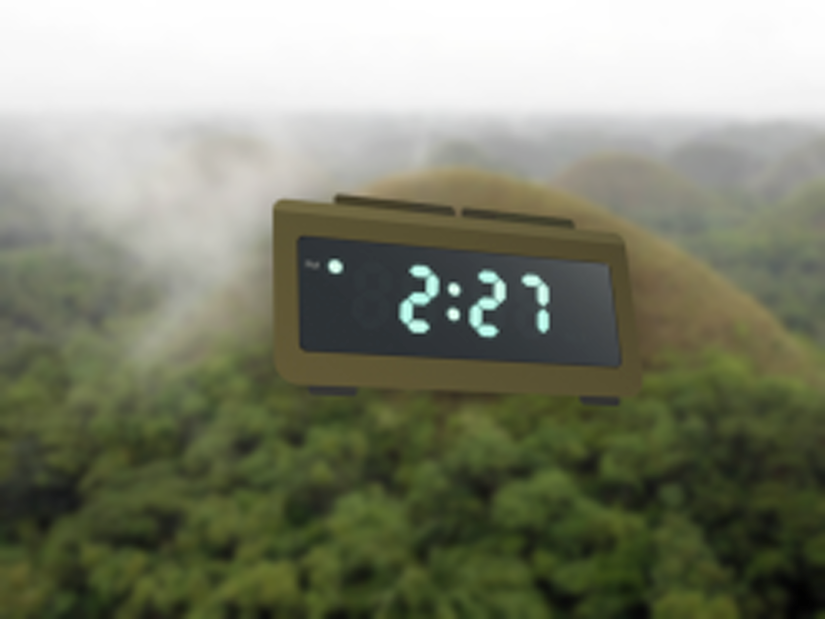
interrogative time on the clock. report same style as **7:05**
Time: **2:27**
